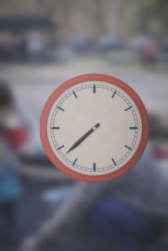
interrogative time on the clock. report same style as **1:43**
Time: **7:38**
